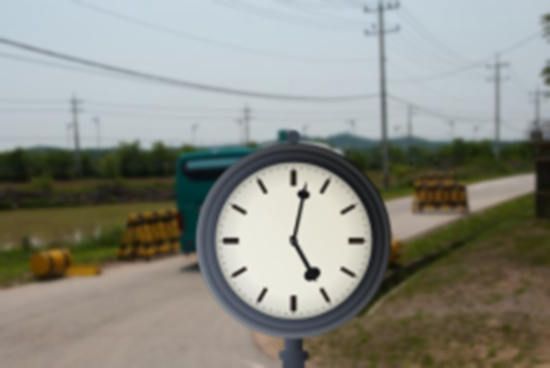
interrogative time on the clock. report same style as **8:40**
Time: **5:02**
